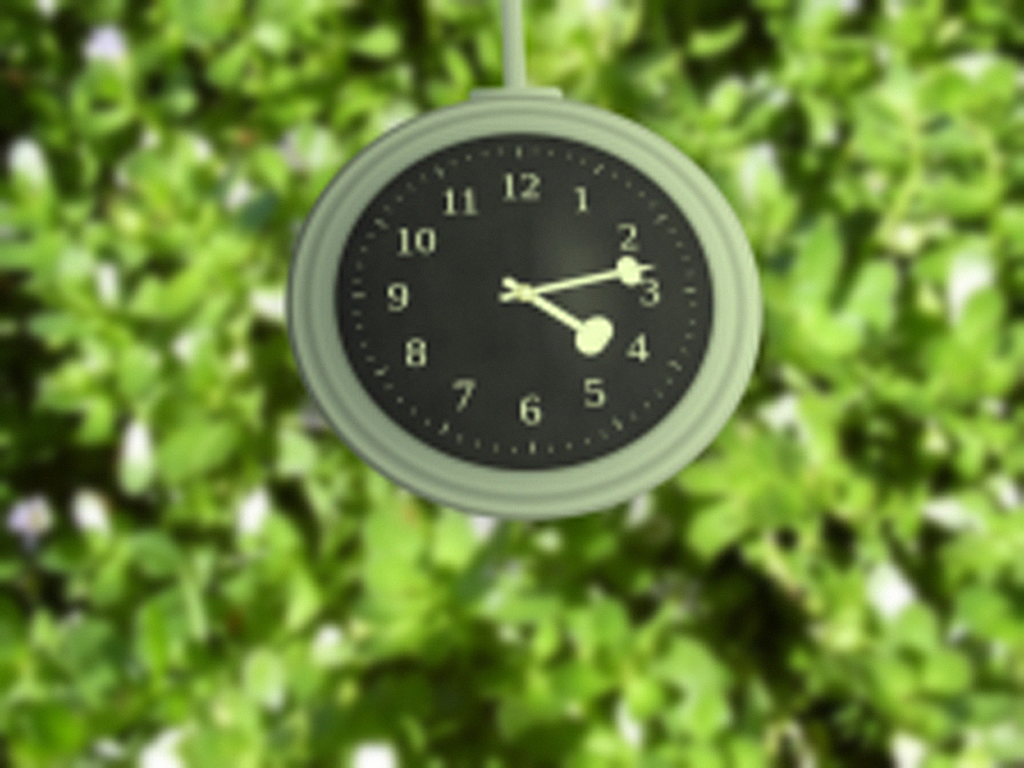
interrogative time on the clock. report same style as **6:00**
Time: **4:13**
